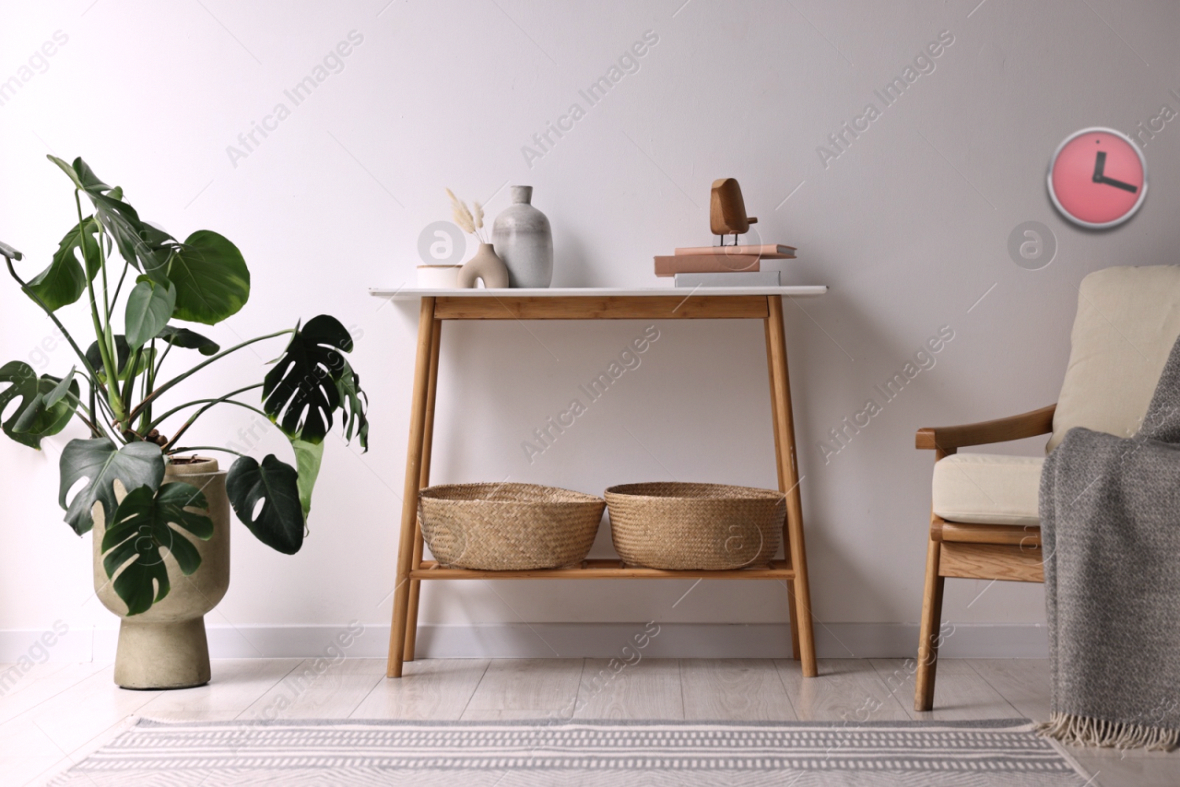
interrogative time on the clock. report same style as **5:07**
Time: **12:18**
